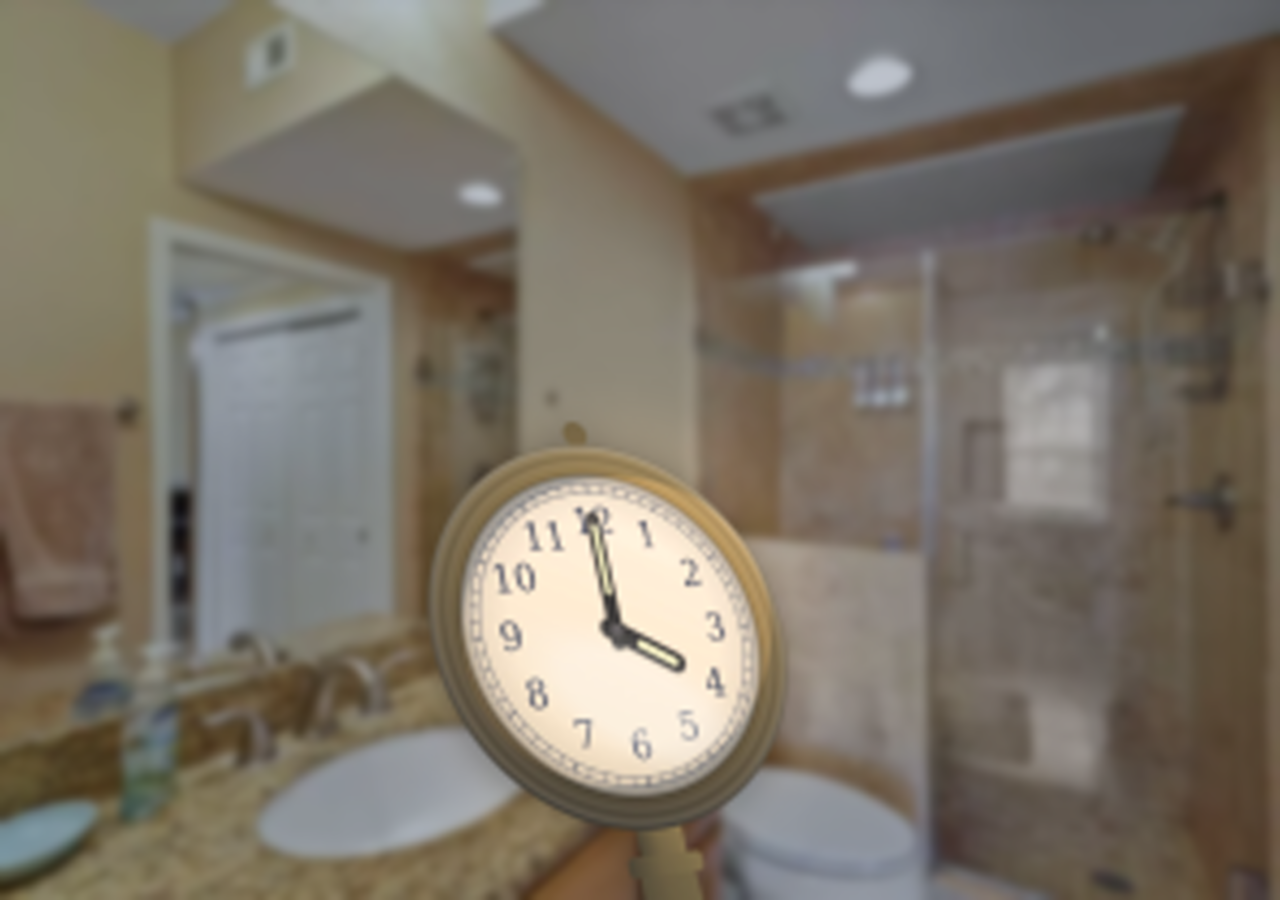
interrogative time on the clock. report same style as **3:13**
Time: **4:00**
